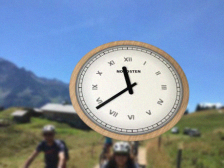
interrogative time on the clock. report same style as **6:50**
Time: **11:39**
